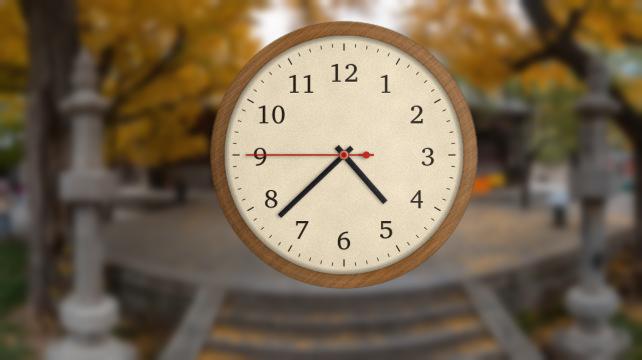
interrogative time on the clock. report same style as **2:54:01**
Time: **4:37:45**
